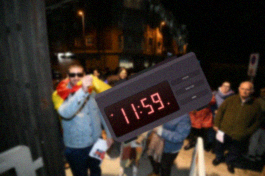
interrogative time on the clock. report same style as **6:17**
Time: **11:59**
